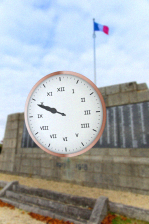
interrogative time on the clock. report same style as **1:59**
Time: **9:49**
